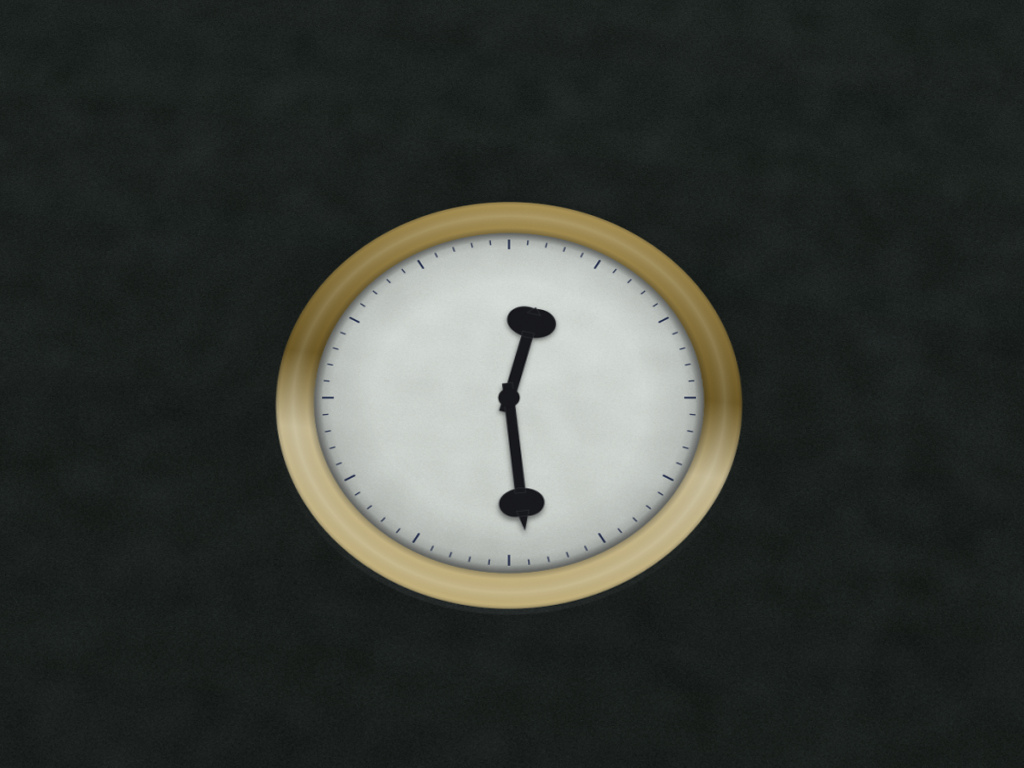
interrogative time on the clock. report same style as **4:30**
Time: **12:29**
